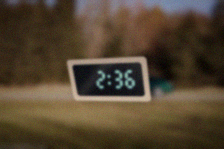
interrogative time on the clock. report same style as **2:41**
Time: **2:36**
